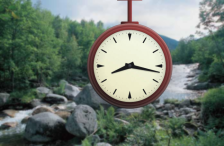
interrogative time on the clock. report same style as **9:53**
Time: **8:17**
